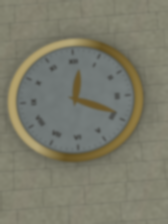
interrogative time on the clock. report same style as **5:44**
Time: **12:19**
